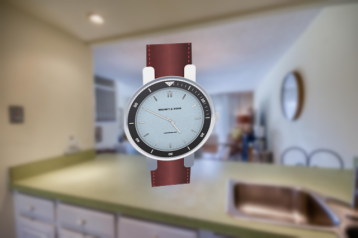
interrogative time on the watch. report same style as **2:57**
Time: **4:50**
